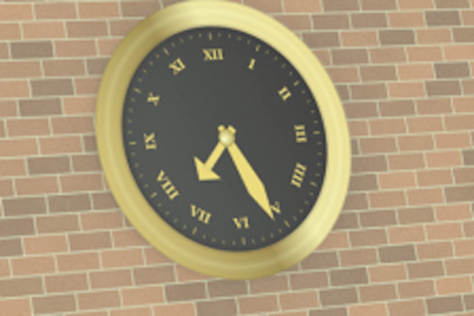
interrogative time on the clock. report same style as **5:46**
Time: **7:26**
